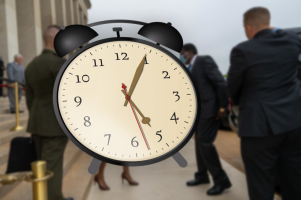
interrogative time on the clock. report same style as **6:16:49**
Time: **5:04:28**
